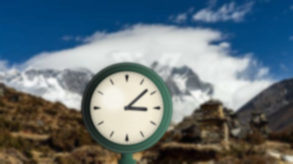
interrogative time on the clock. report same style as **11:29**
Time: **3:08**
